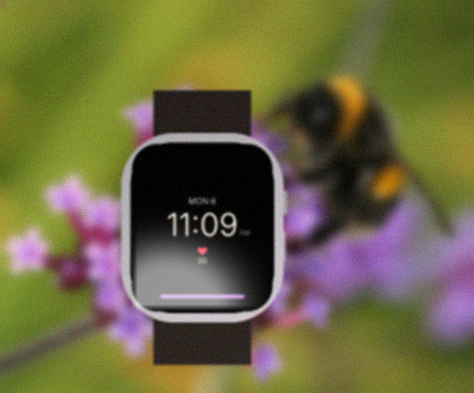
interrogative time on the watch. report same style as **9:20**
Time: **11:09**
